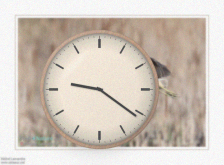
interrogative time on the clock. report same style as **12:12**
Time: **9:21**
